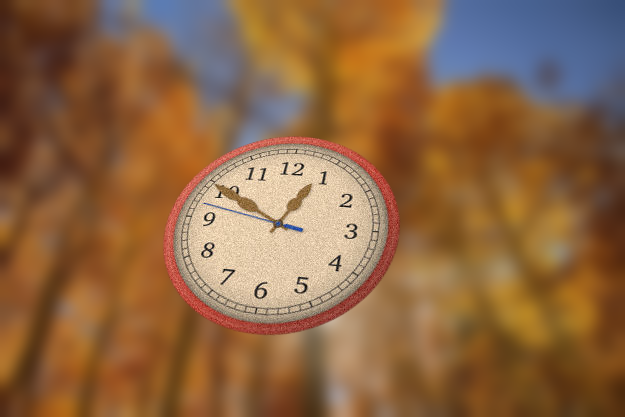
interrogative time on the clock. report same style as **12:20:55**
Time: **12:49:47**
